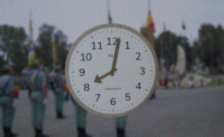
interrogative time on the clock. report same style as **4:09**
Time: **8:02**
